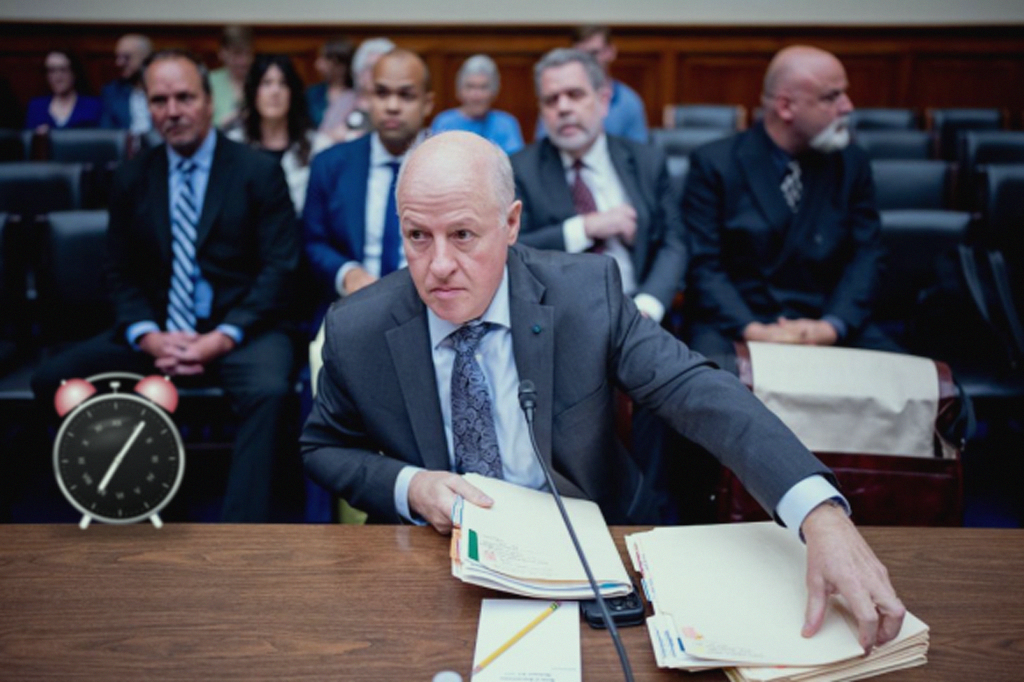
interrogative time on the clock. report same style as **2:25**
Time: **7:06**
